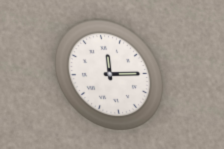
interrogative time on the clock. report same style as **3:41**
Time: **12:15**
